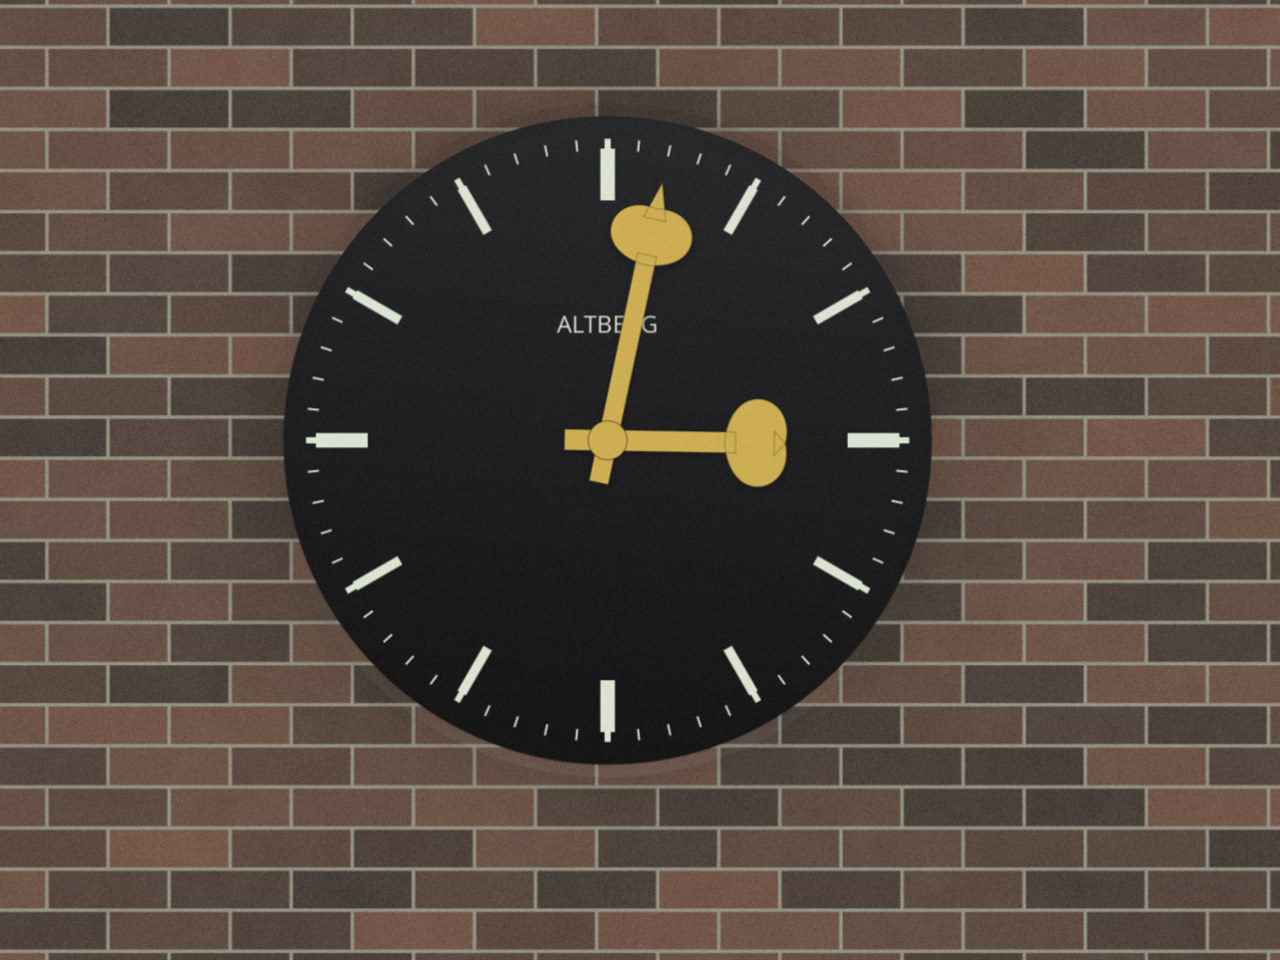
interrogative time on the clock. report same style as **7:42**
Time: **3:02**
